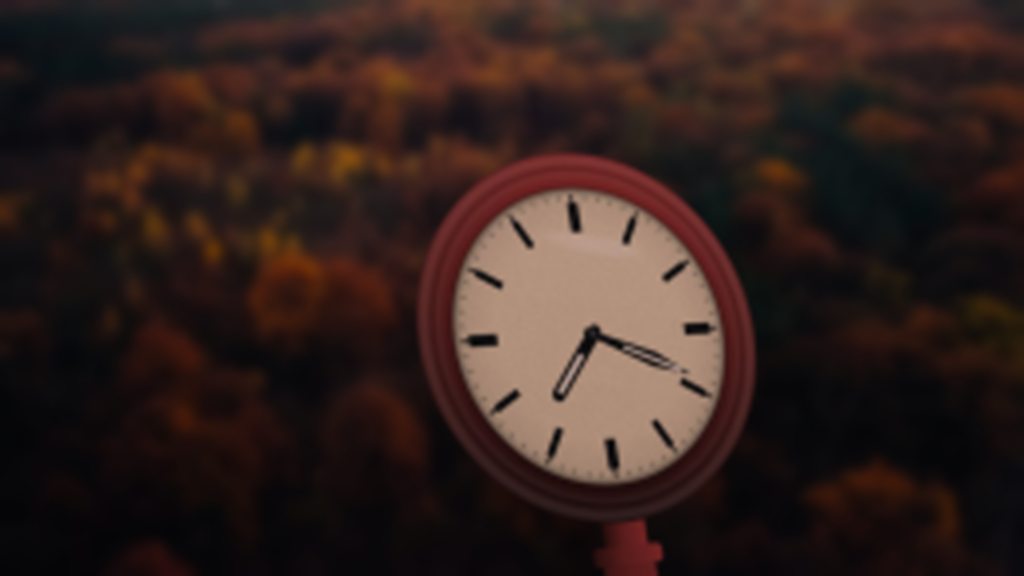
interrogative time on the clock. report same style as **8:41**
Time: **7:19**
